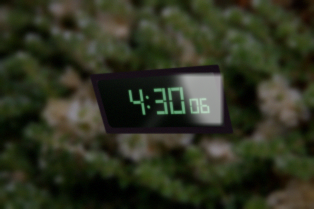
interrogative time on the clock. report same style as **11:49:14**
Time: **4:30:06**
